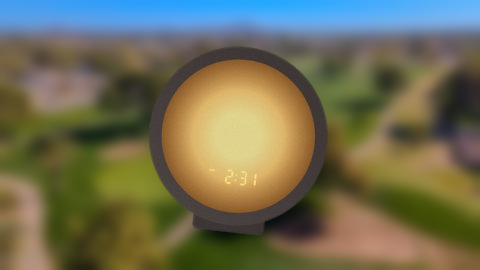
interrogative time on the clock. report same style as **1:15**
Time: **2:31**
